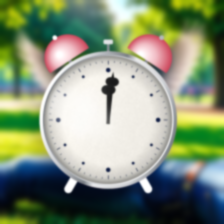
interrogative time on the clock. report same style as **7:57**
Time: **12:01**
